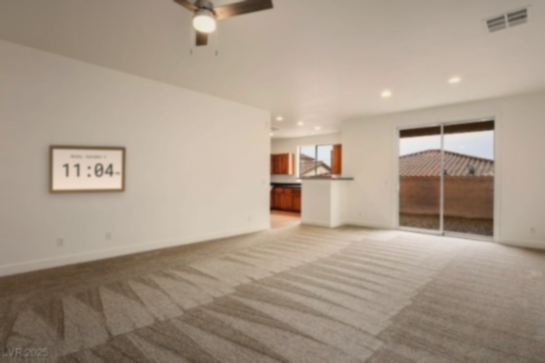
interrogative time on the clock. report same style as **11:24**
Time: **11:04**
